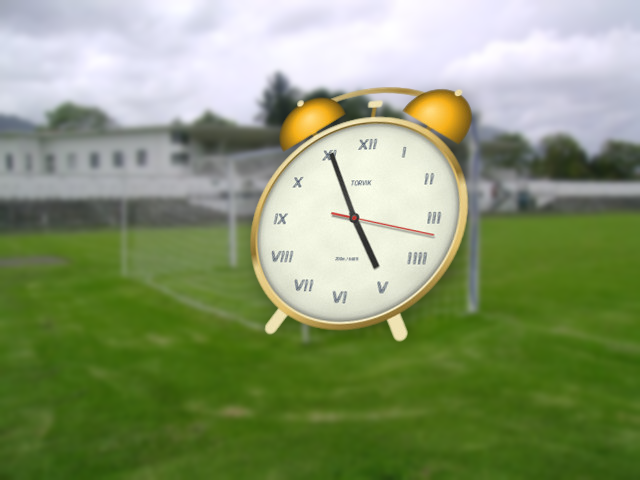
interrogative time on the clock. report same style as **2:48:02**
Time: **4:55:17**
